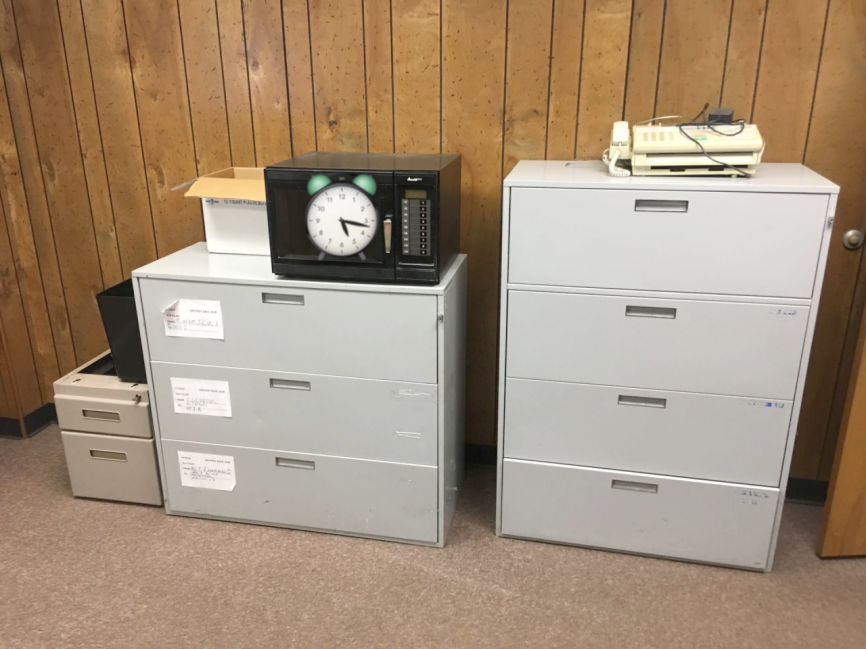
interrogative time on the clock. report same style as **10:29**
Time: **5:17**
